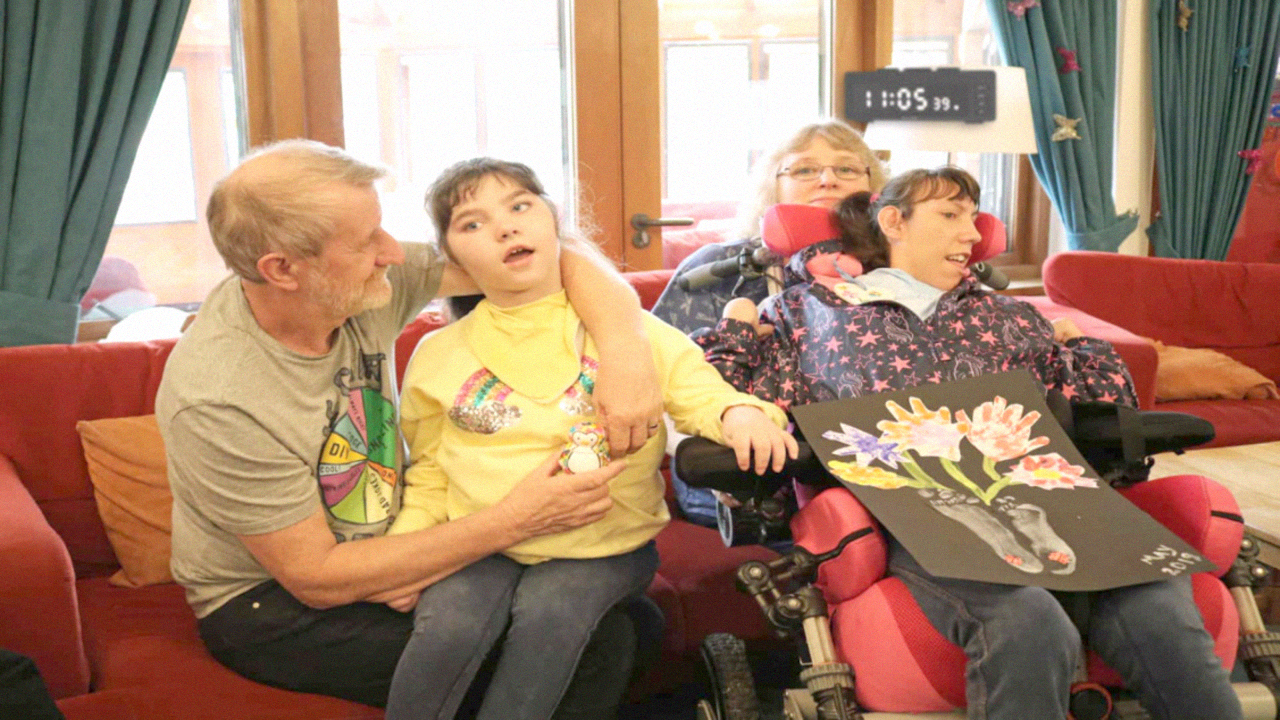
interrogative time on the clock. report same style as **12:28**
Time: **11:05**
